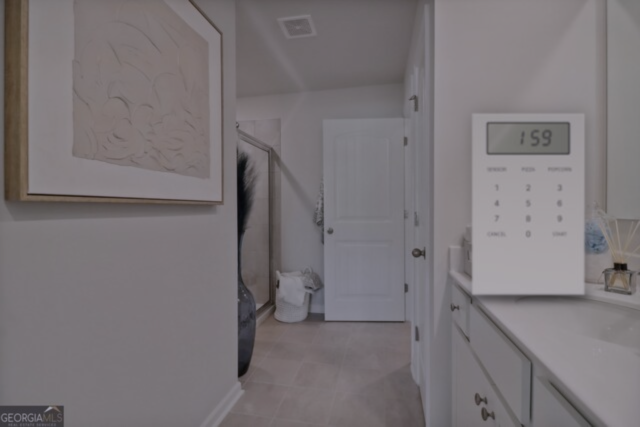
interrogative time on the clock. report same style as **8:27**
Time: **1:59**
